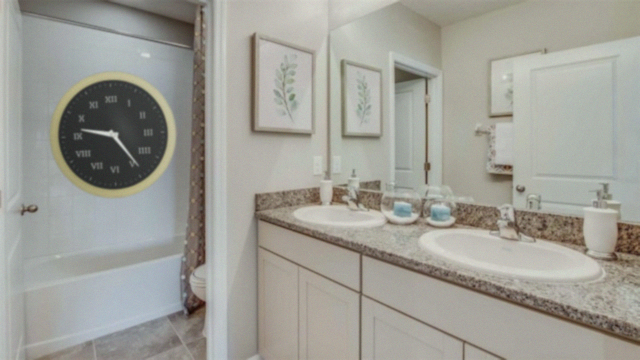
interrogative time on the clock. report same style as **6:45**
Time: **9:24**
